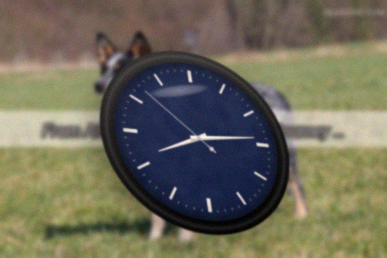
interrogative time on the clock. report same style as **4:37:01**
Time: **8:13:52**
